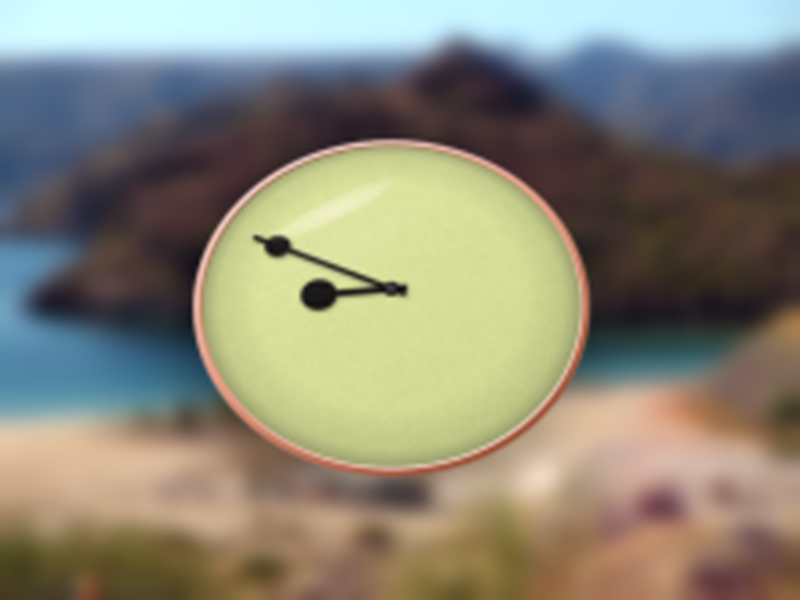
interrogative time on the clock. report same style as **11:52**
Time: **8:49**
